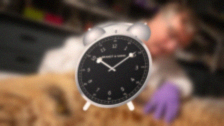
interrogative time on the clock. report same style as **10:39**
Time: **10:09**
